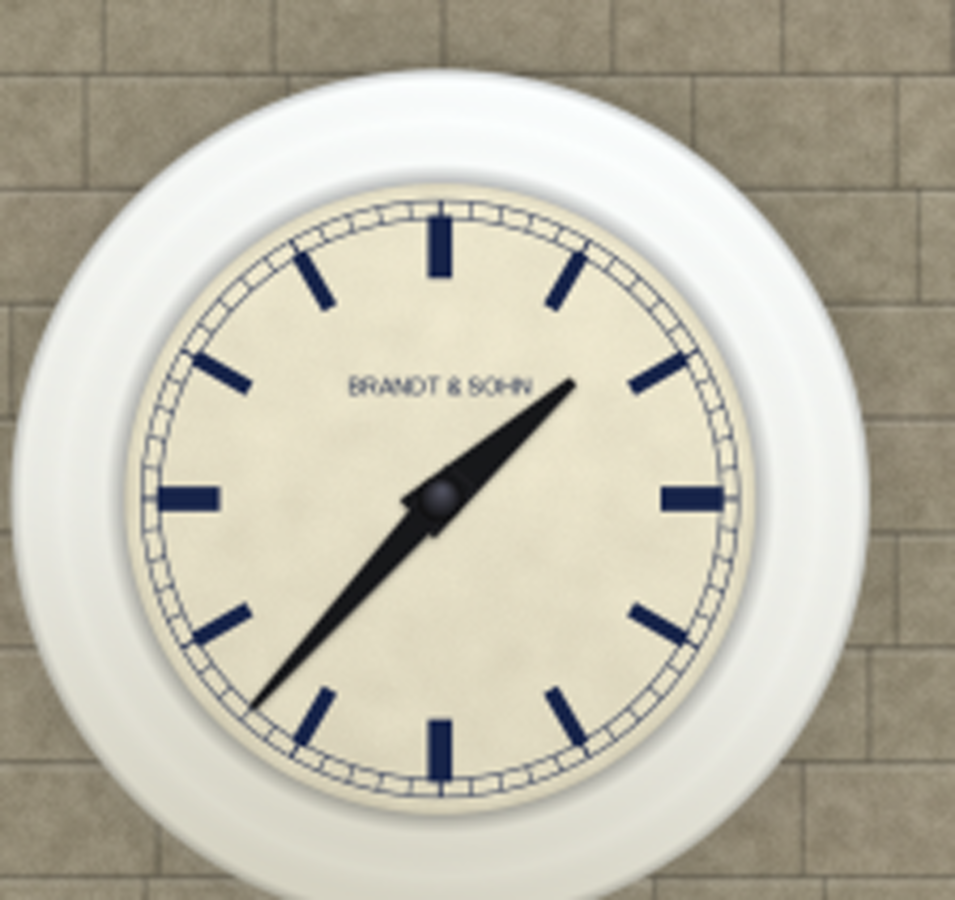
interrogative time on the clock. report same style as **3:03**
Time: **1:37**
